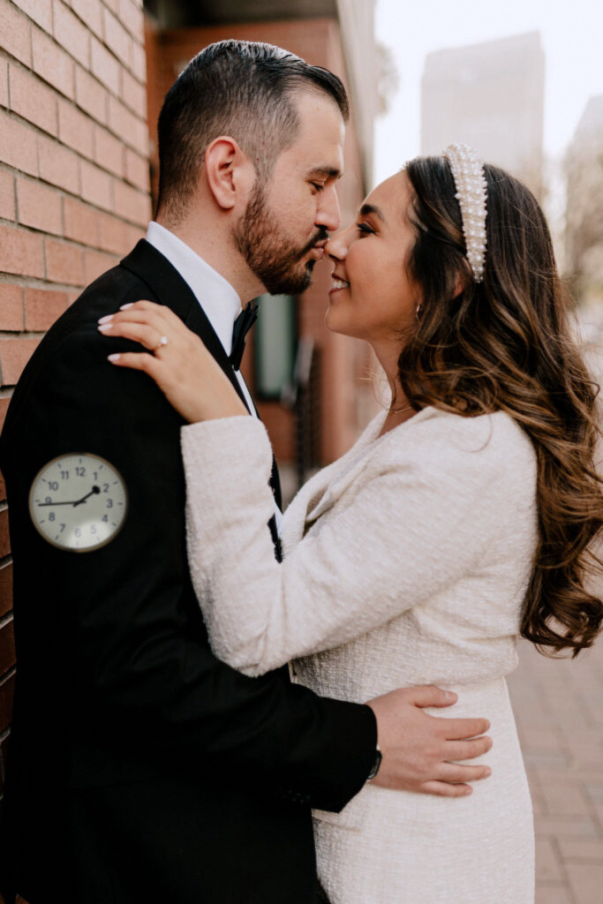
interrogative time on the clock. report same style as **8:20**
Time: **1:44**
